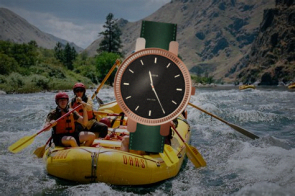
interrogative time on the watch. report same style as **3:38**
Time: **11:25**
